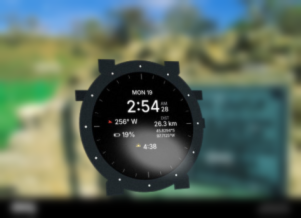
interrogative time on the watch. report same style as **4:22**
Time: **2:54**
